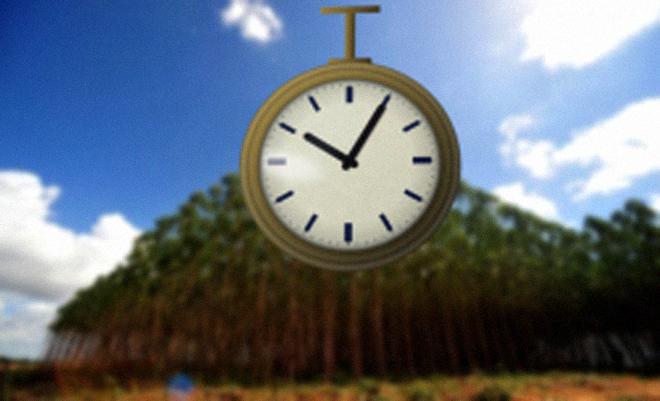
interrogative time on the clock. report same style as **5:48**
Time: **10:05**
